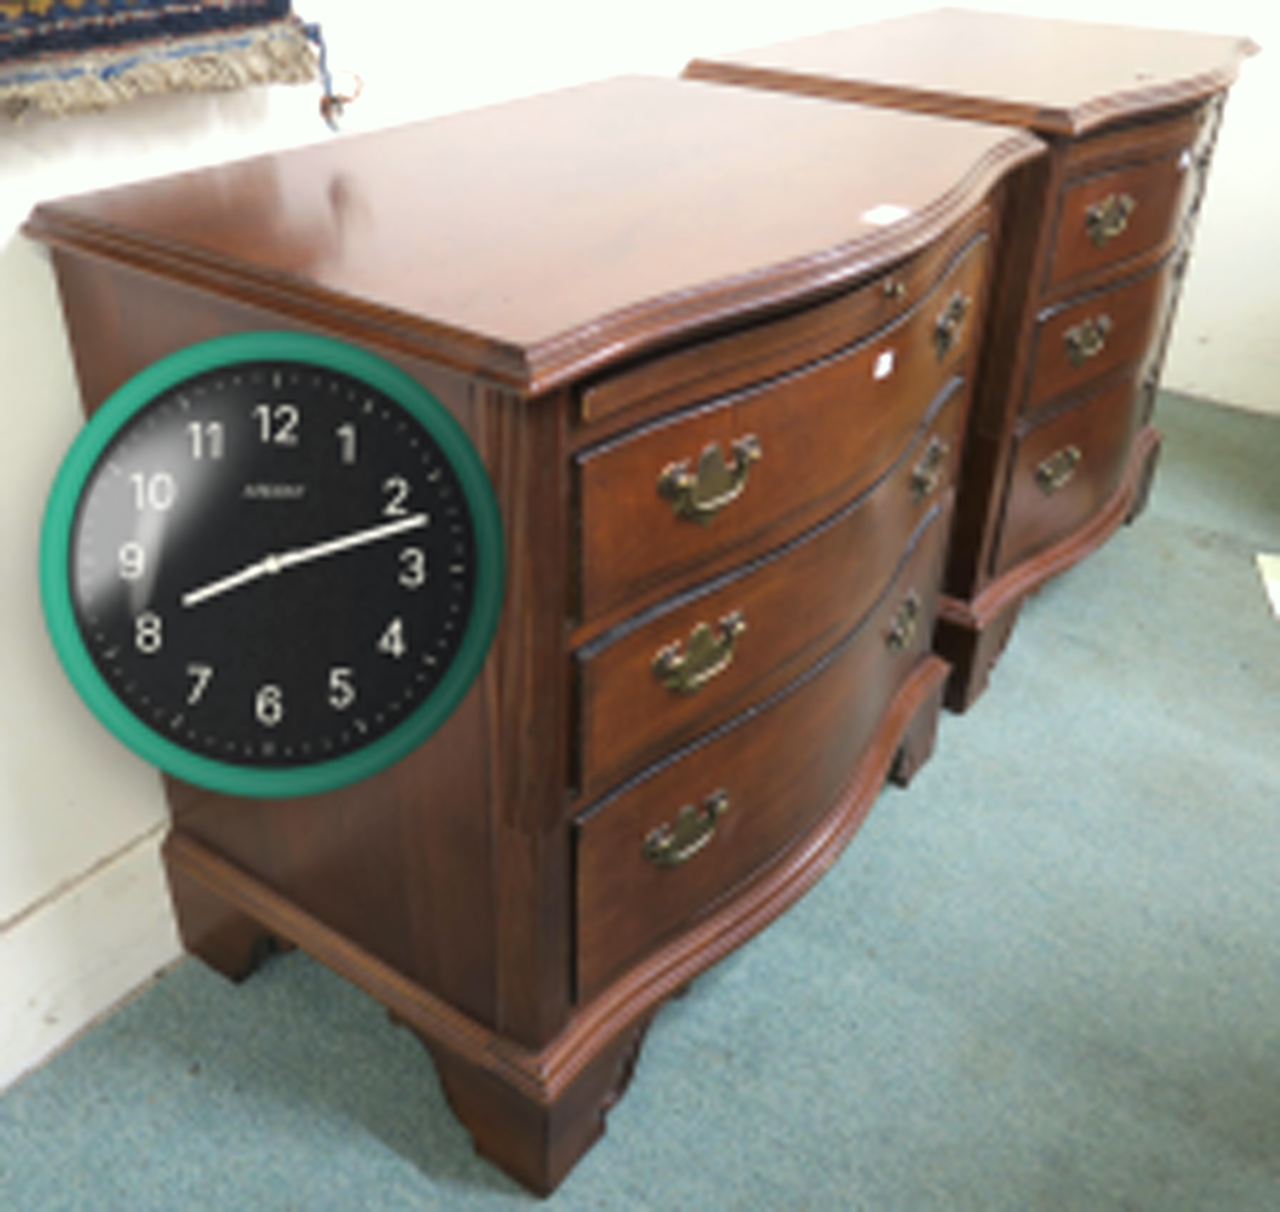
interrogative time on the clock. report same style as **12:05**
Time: **8:12**
